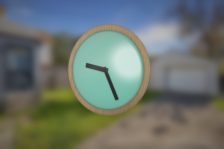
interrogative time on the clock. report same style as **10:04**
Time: **9:26**
